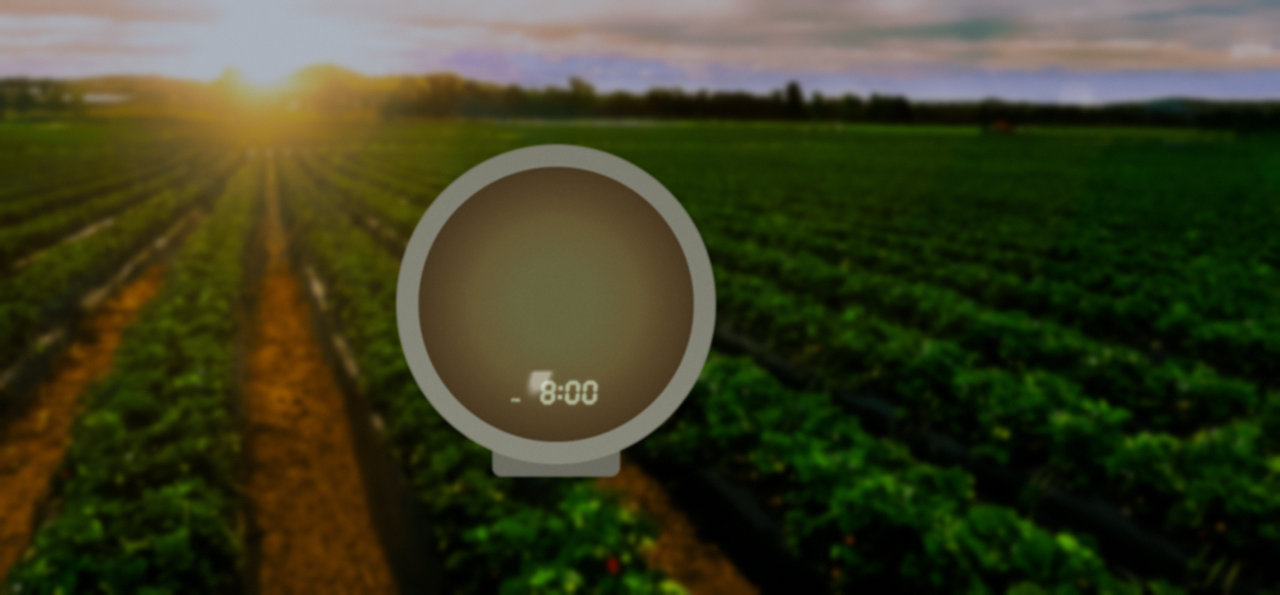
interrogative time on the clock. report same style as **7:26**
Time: **8:00**
